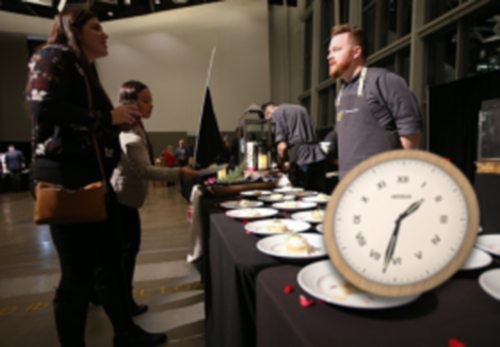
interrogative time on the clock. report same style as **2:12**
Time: **1:32**
